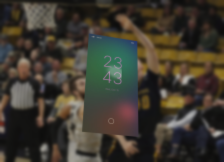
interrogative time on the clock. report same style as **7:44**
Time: **23:43**
